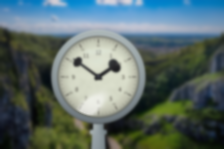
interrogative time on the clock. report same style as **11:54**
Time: **1:51**
